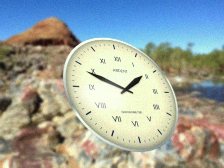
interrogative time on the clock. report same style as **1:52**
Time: **1:49**
